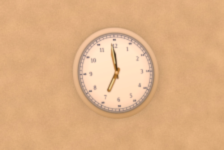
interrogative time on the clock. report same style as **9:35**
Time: **6:59**
